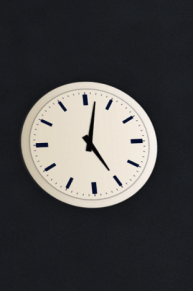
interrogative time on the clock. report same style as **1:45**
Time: **5:02**
